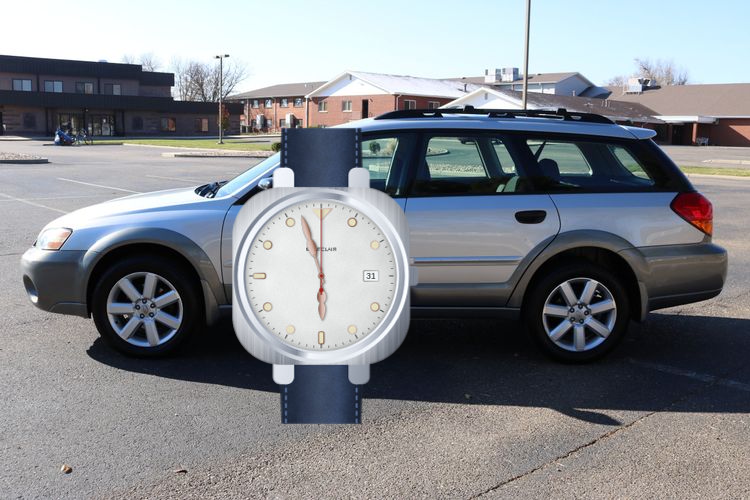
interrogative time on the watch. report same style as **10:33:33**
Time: **5:57:00**
